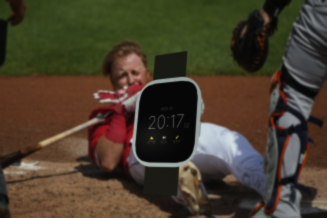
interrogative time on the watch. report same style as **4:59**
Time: **20:17**
